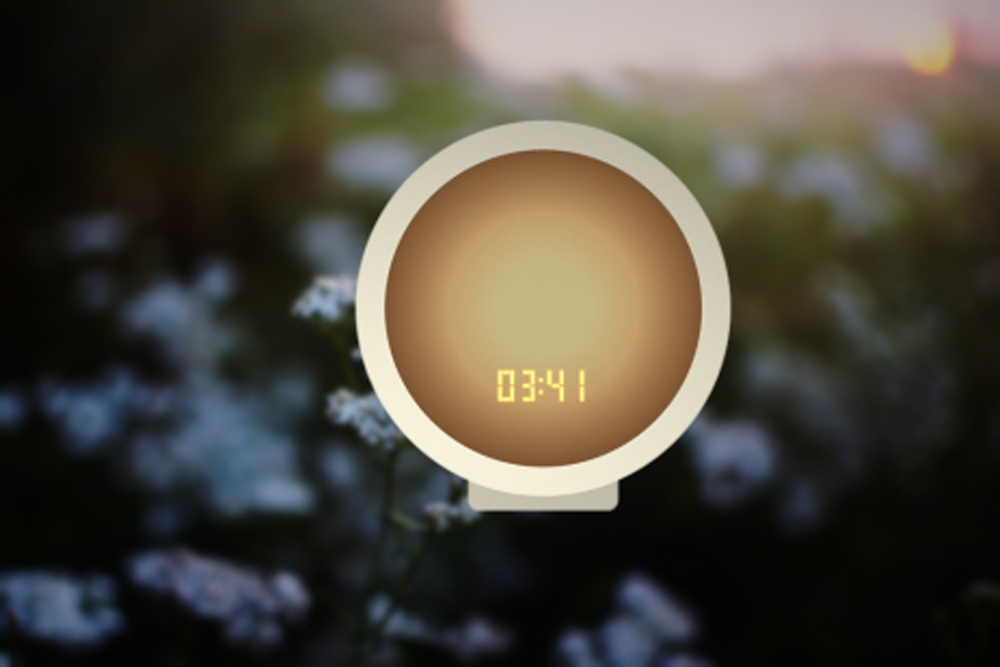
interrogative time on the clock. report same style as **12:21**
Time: **3:41**
